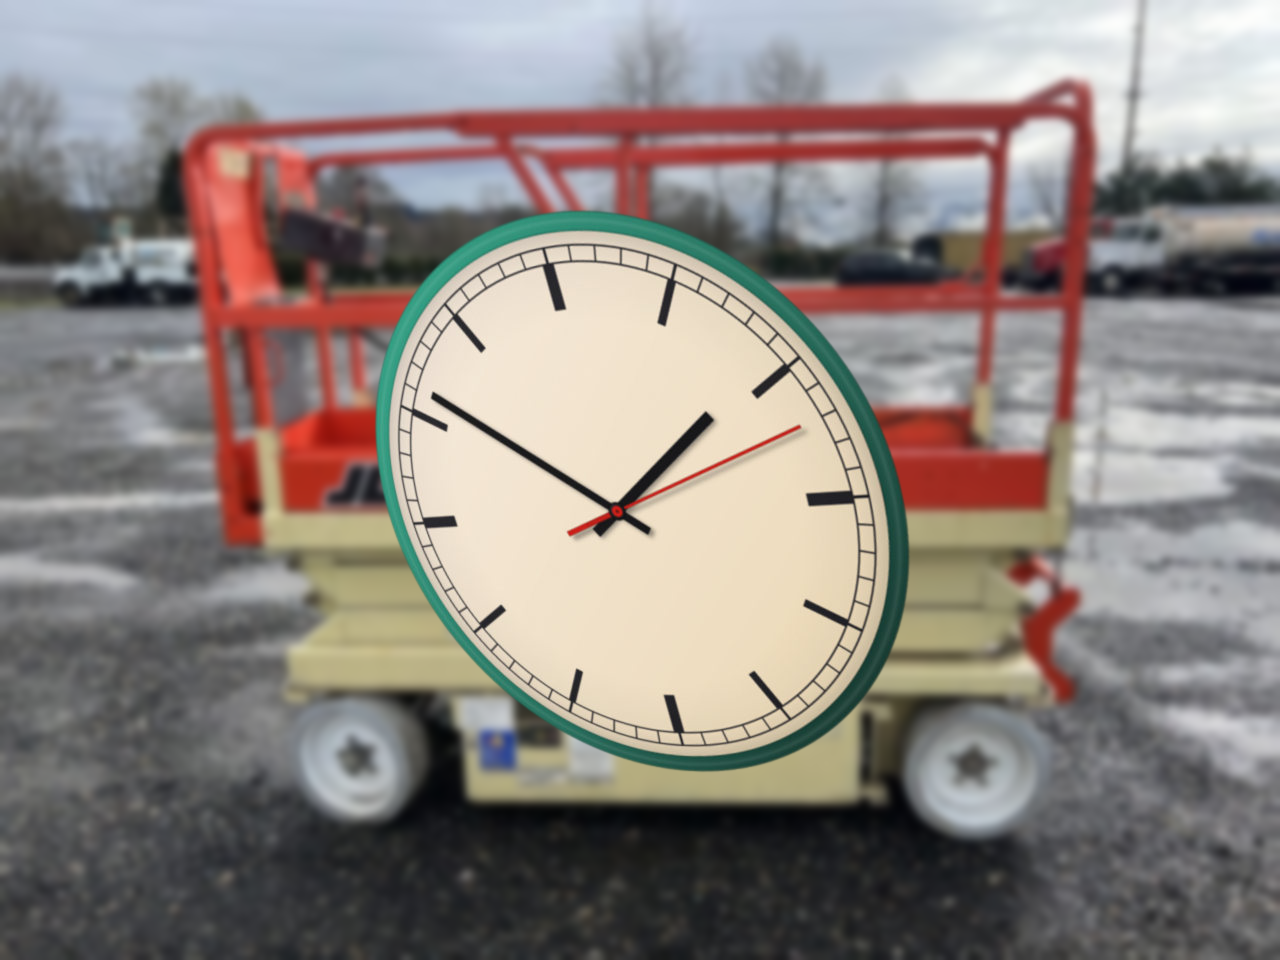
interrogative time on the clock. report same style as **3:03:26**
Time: **1:51:12**
